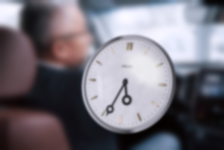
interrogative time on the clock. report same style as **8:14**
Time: **5:34**
